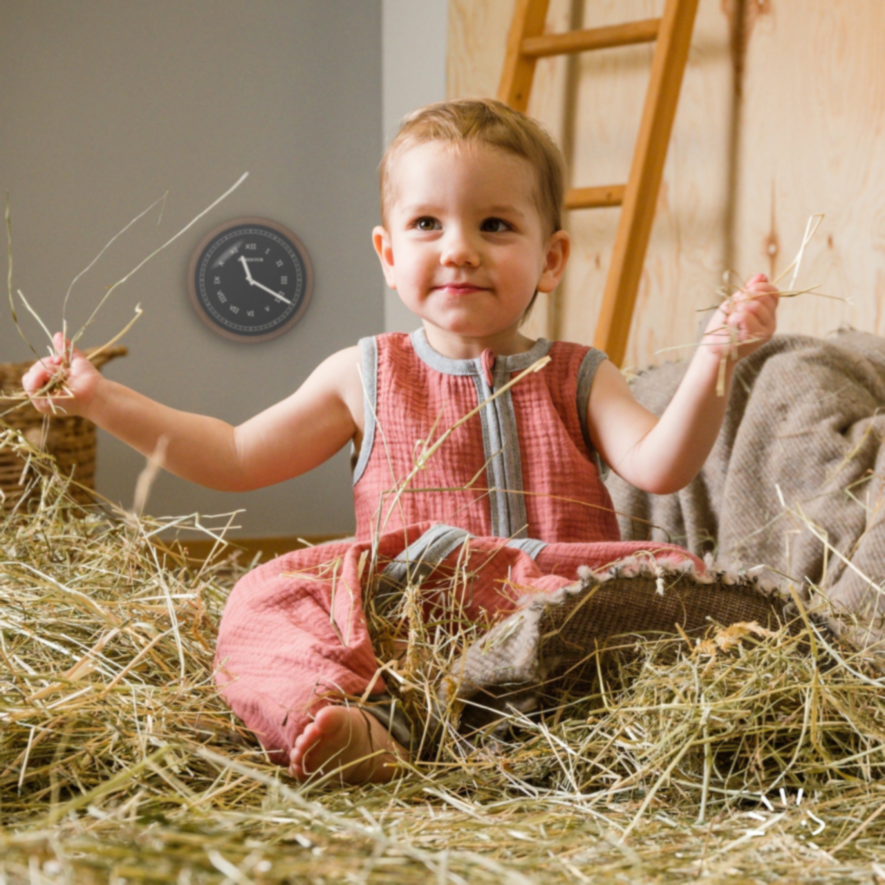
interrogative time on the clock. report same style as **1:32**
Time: **11:20**
